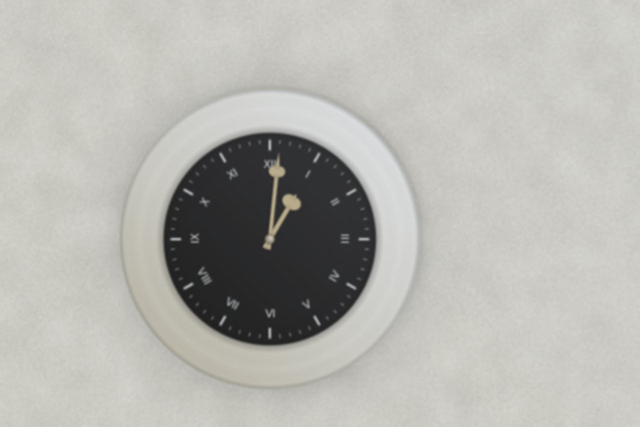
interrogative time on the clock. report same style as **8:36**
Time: **1:01**
